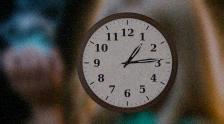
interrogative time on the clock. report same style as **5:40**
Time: **1:14**
